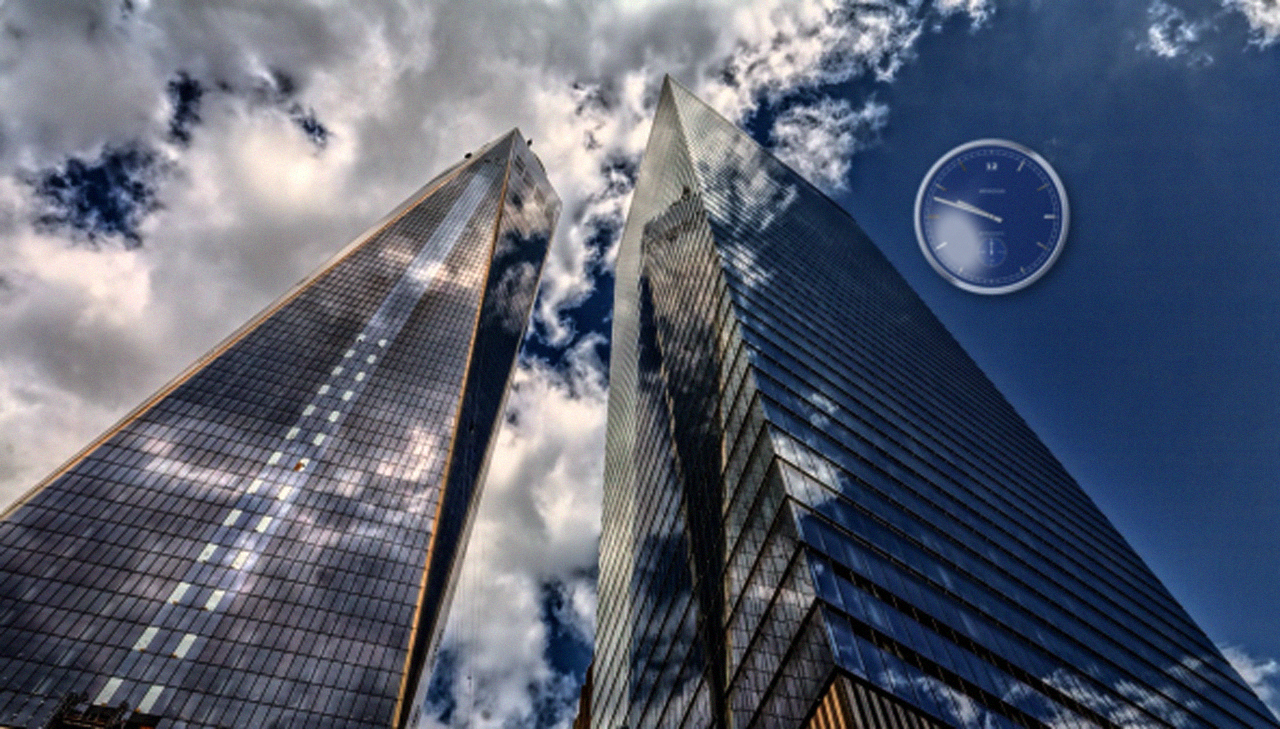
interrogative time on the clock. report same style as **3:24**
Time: **9:48**
